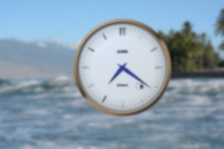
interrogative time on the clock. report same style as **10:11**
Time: **7:21**
